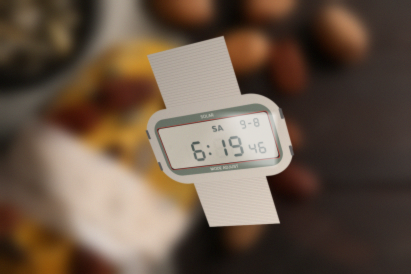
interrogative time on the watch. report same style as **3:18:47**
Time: **6:19:46**
